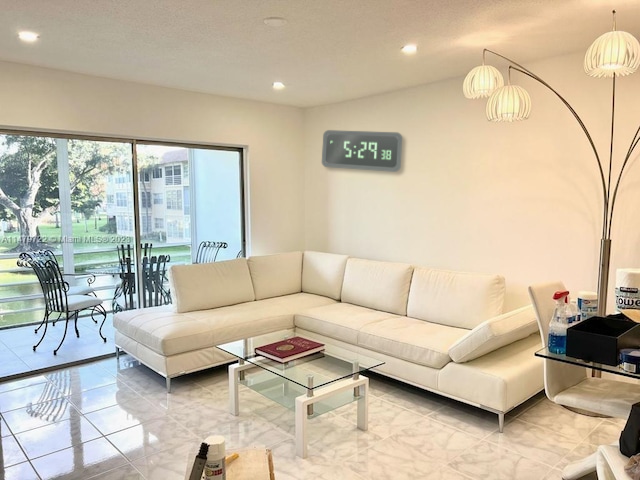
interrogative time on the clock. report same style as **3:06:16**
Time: **5:29:38**
